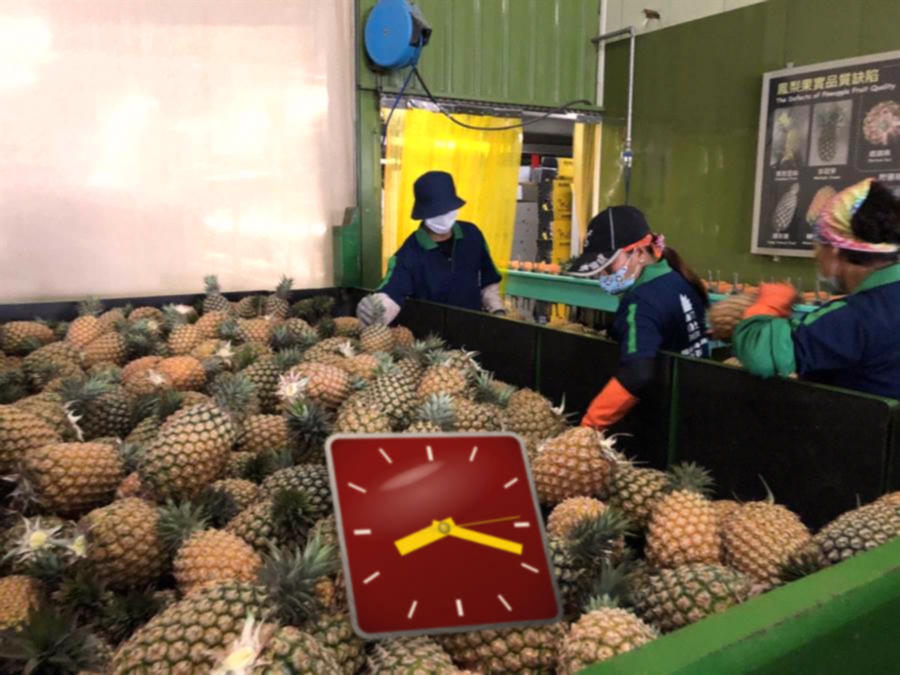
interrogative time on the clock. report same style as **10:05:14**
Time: **8:18:14**
